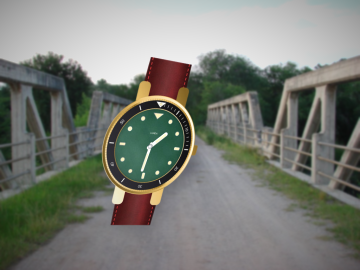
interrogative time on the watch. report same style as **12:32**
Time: **1:31**
